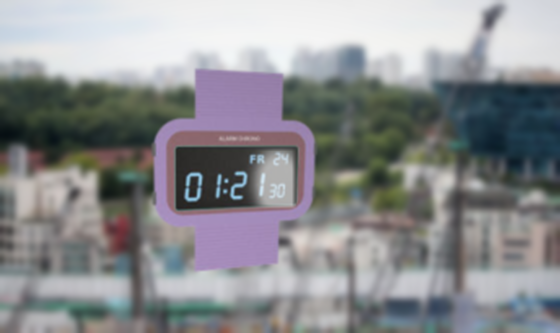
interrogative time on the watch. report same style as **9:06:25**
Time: **1:21:30**
